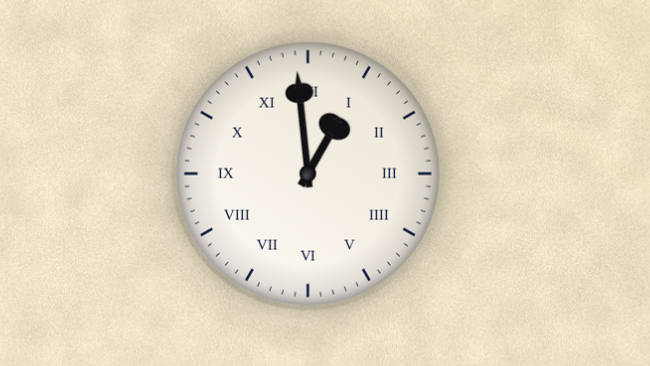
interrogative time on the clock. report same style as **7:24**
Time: **12:59**
